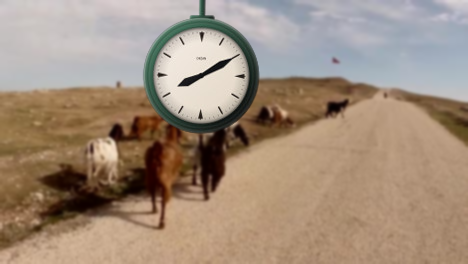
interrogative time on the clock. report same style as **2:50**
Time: **8:10**
